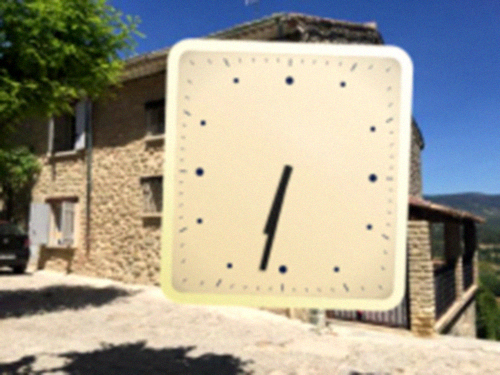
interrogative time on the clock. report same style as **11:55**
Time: **6:32**
